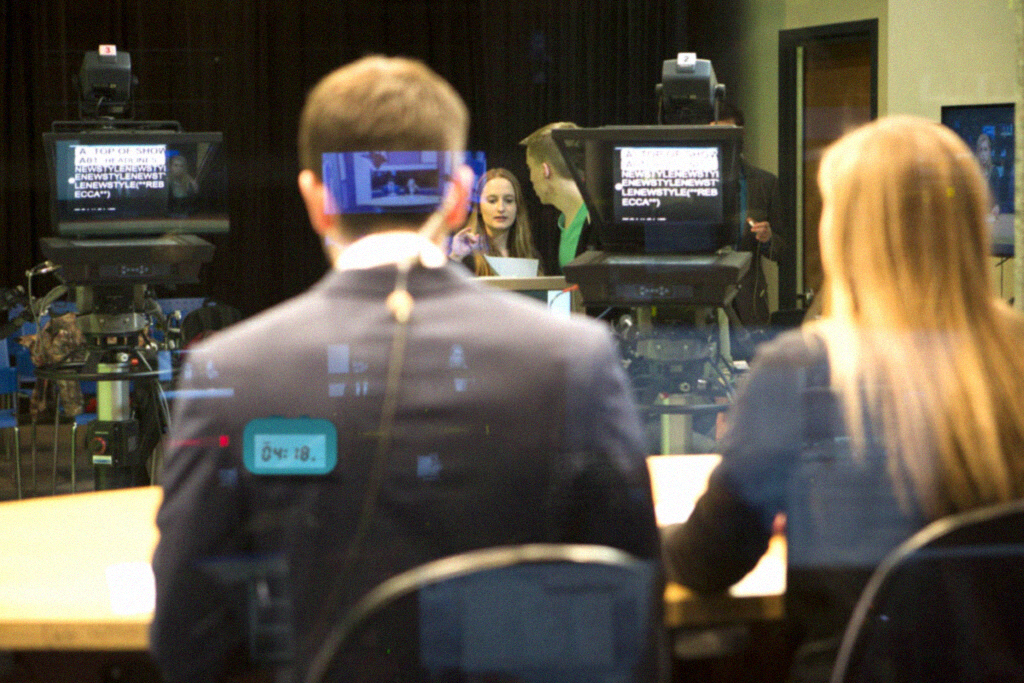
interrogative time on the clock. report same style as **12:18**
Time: **4:18**
